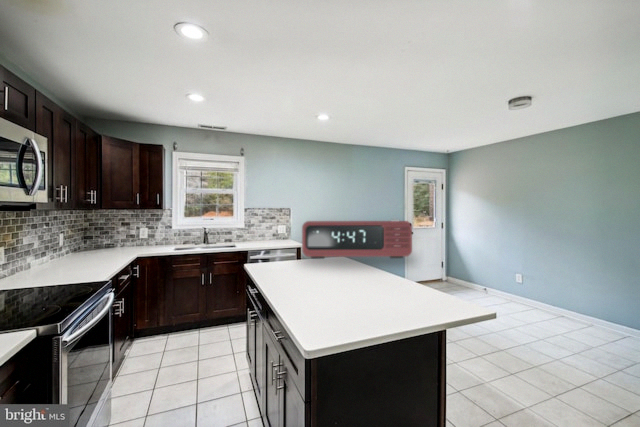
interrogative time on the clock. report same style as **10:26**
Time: **4:47**
